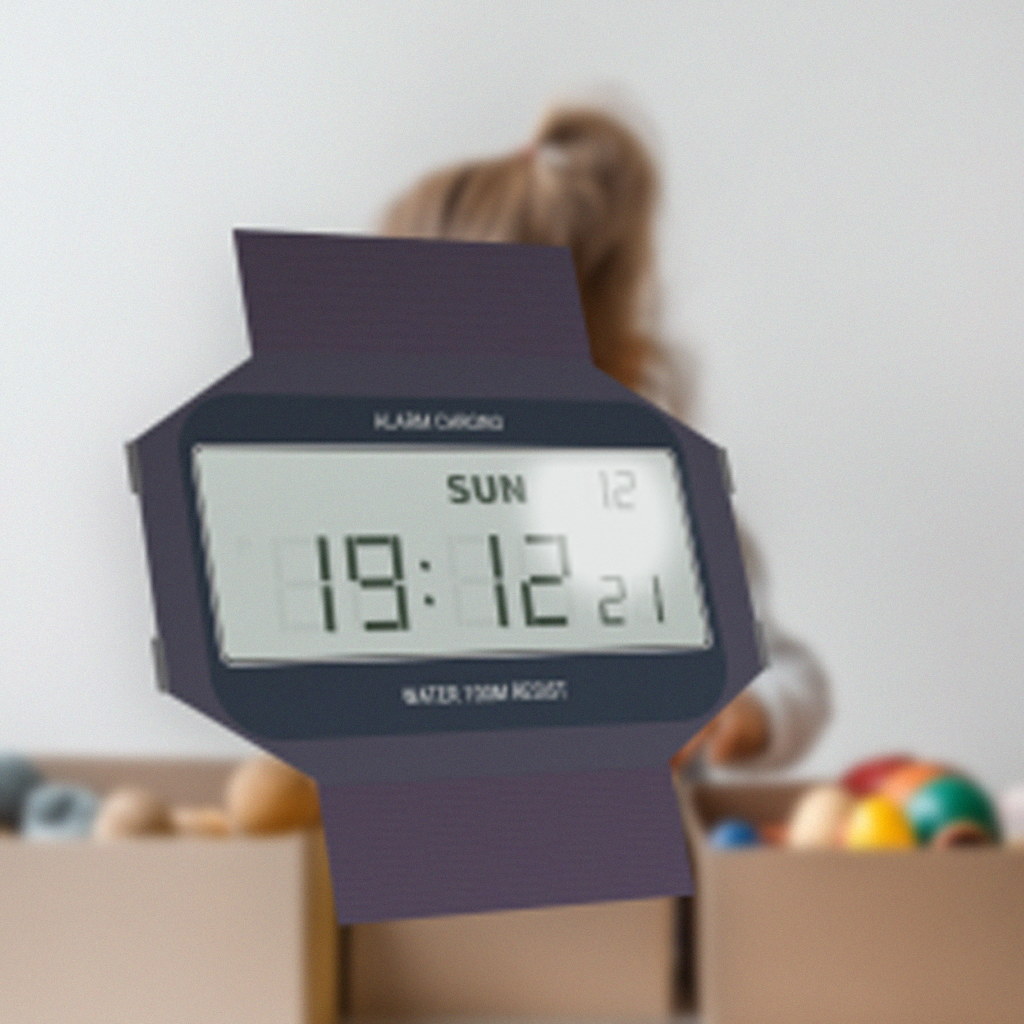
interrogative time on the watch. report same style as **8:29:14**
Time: **19:12:21**
